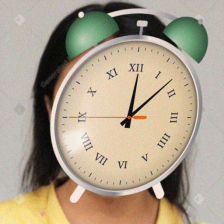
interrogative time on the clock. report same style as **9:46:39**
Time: **12:07:45**
